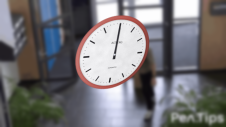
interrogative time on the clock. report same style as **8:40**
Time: **12:00**
